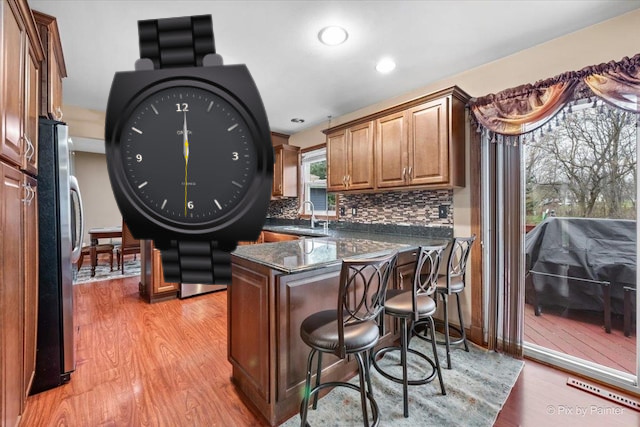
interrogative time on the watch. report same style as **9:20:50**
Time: **12:00:31**
